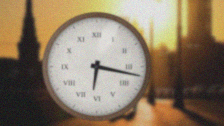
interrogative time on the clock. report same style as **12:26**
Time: **6:17**
